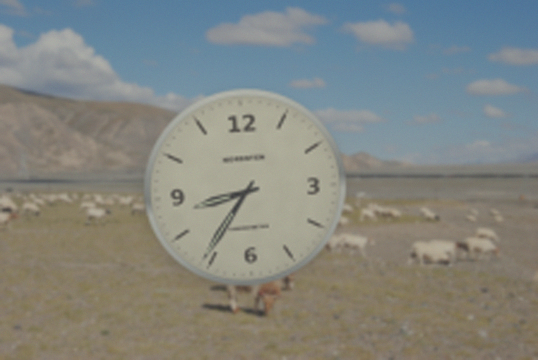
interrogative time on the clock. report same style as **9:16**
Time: **8:36**
